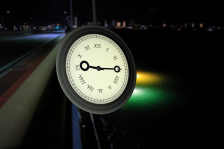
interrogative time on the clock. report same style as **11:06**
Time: **9:15**
